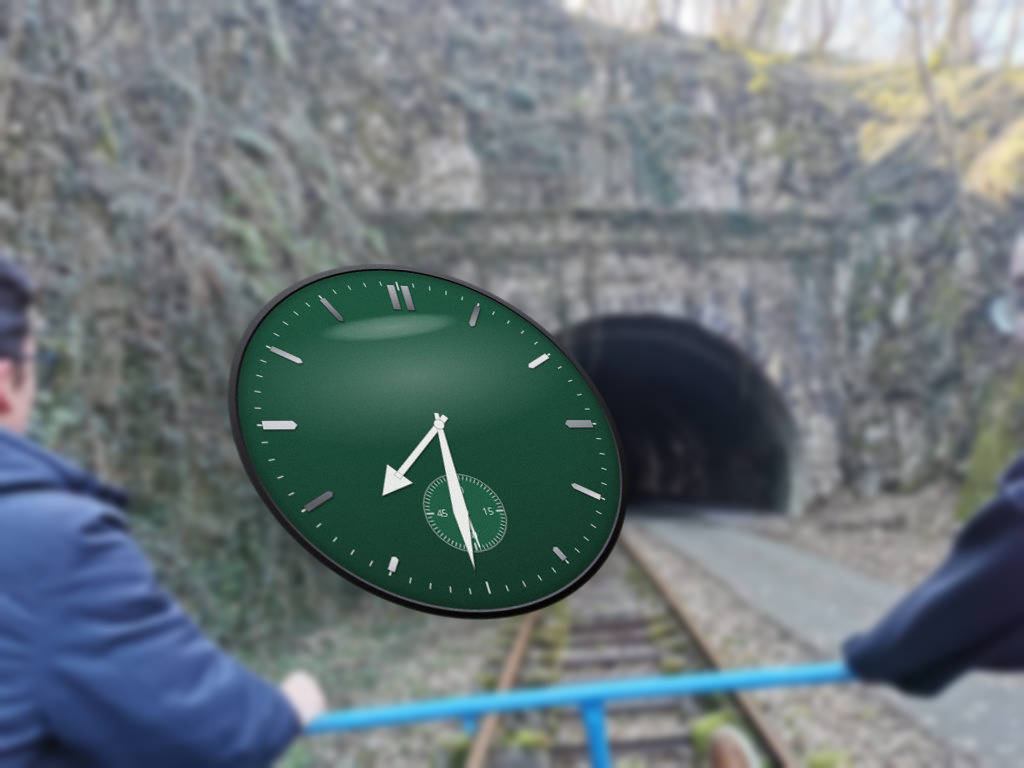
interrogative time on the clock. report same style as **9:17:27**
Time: **7:30:29**
